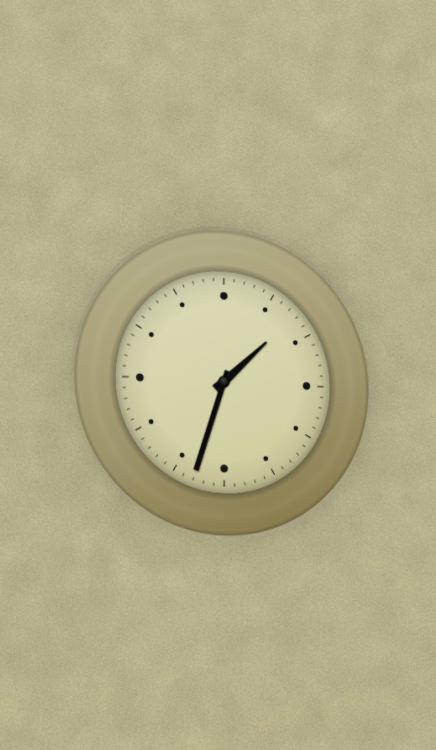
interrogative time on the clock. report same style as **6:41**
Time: **1:33**
